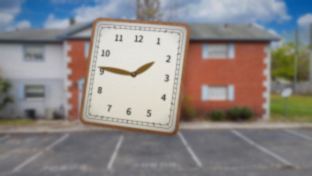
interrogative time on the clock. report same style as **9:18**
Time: **1:46**
